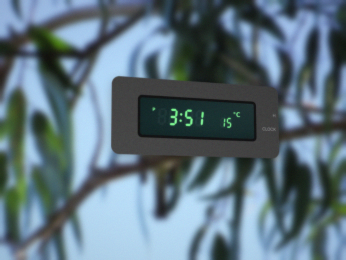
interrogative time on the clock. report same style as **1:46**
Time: **3:51**
